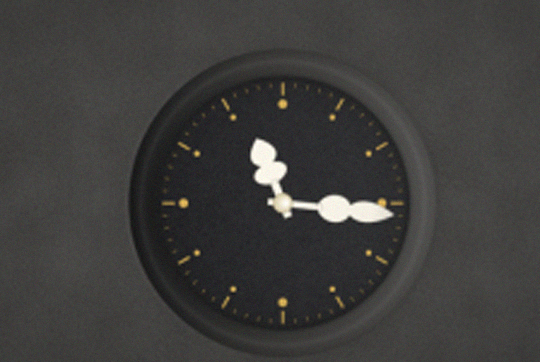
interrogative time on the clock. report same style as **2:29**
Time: **11:16**
